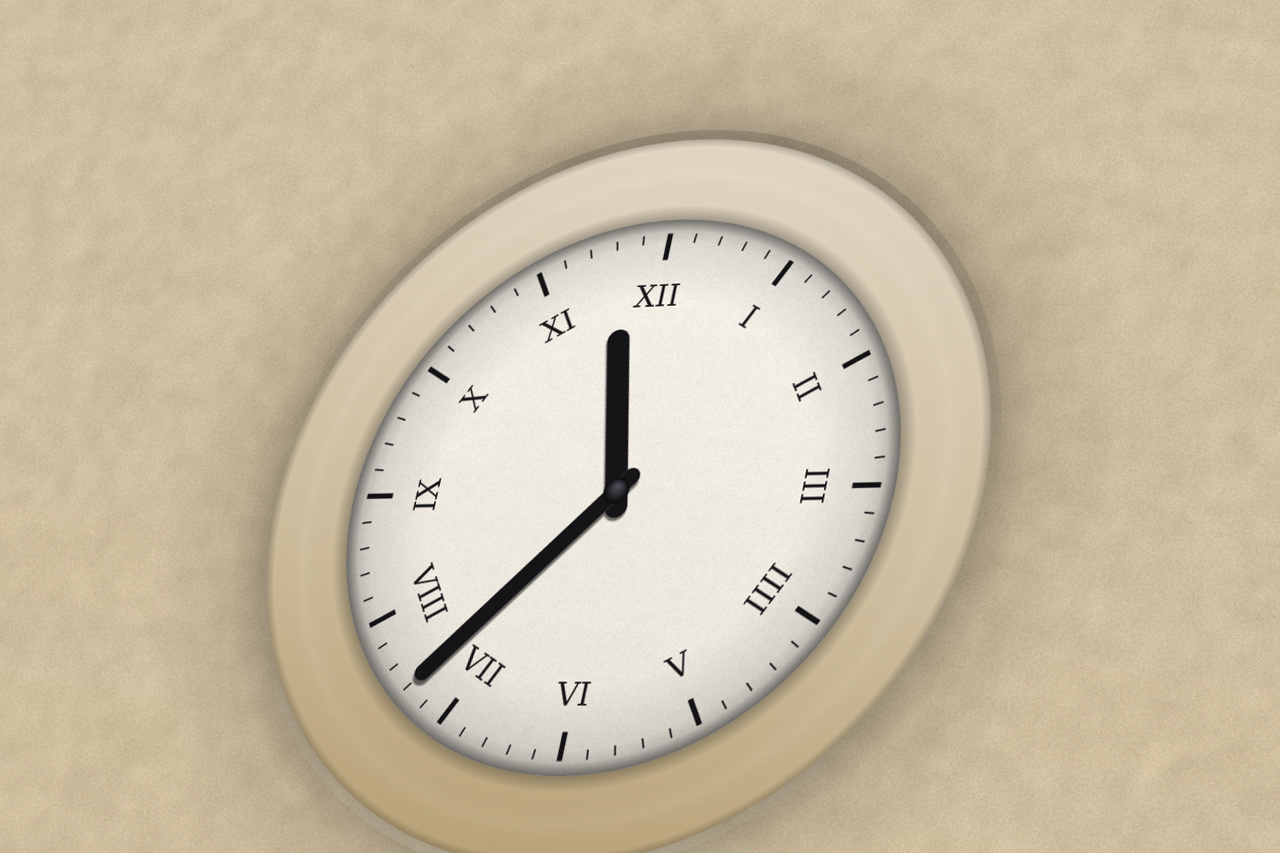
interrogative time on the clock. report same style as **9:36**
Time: **11:37**
